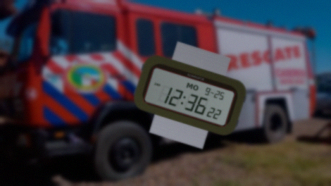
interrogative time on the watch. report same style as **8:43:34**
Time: **12:36:22**
